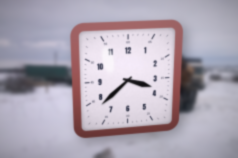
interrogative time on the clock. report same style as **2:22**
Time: **3:38**
